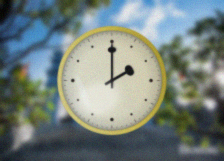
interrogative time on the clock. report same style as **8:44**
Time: **2:00**
